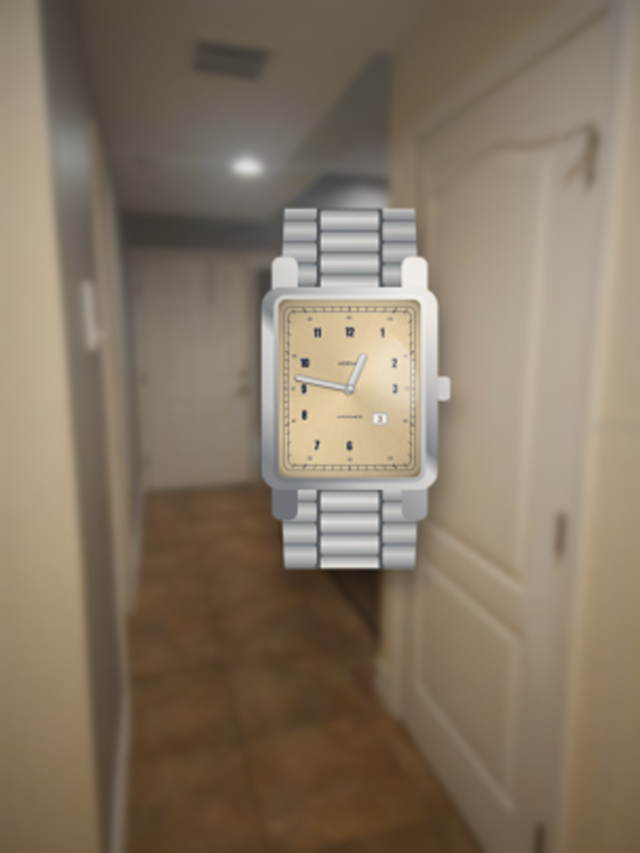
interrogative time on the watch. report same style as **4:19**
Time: **12:47**
